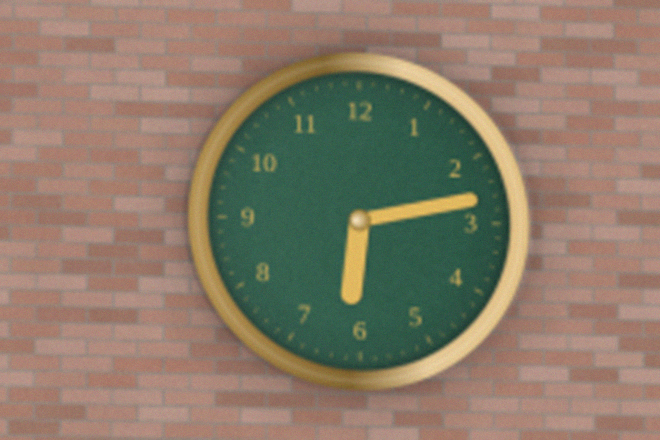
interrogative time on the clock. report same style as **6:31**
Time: **6:13**
